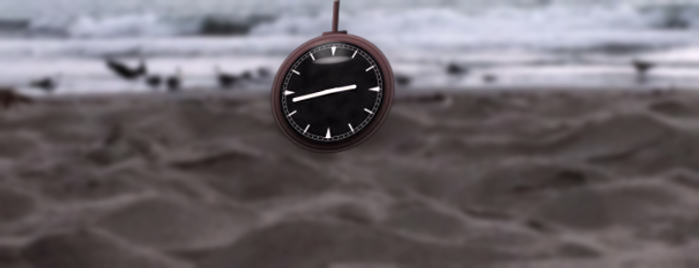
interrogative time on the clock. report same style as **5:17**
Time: **2:43**
